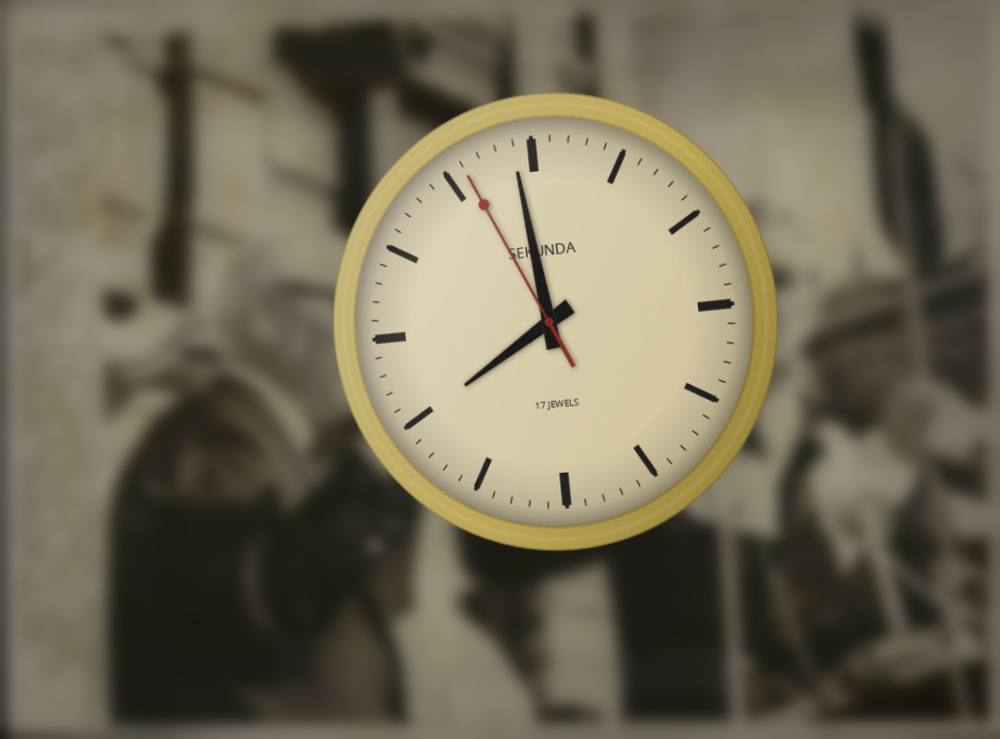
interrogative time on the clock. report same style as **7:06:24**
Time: **7:58:56**
